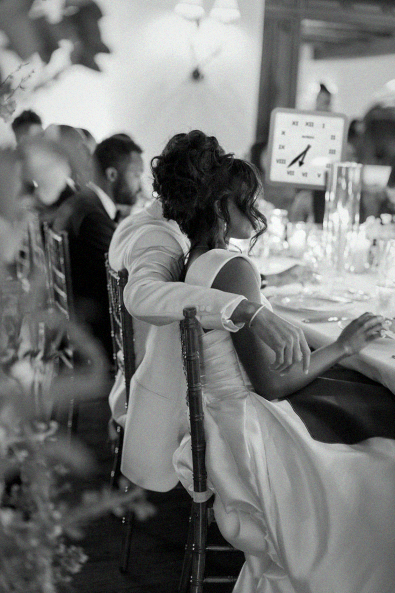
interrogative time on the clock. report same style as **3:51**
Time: **6:37**
